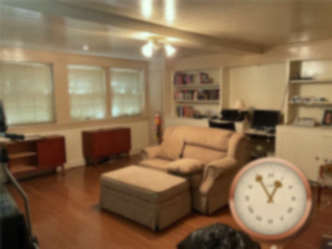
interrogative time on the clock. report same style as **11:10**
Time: **12:55**
